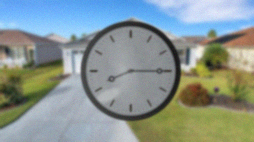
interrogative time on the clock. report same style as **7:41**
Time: **8:15**
